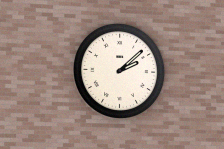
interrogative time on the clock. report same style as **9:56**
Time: **2:08**
